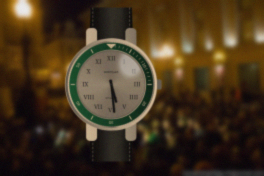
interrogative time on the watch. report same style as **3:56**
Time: **5:29**
